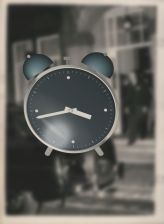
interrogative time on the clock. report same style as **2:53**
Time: **3:43**
